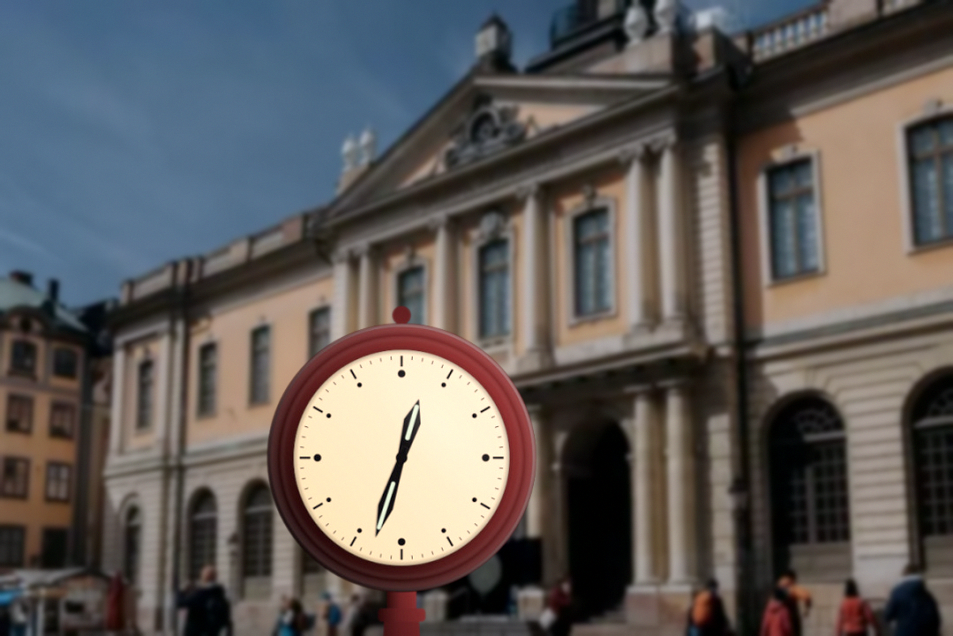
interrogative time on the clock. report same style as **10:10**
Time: **12:33**
